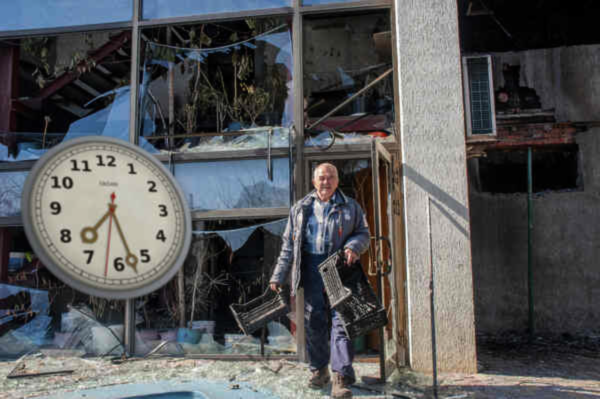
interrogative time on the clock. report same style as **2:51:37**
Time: **7:27:32**
